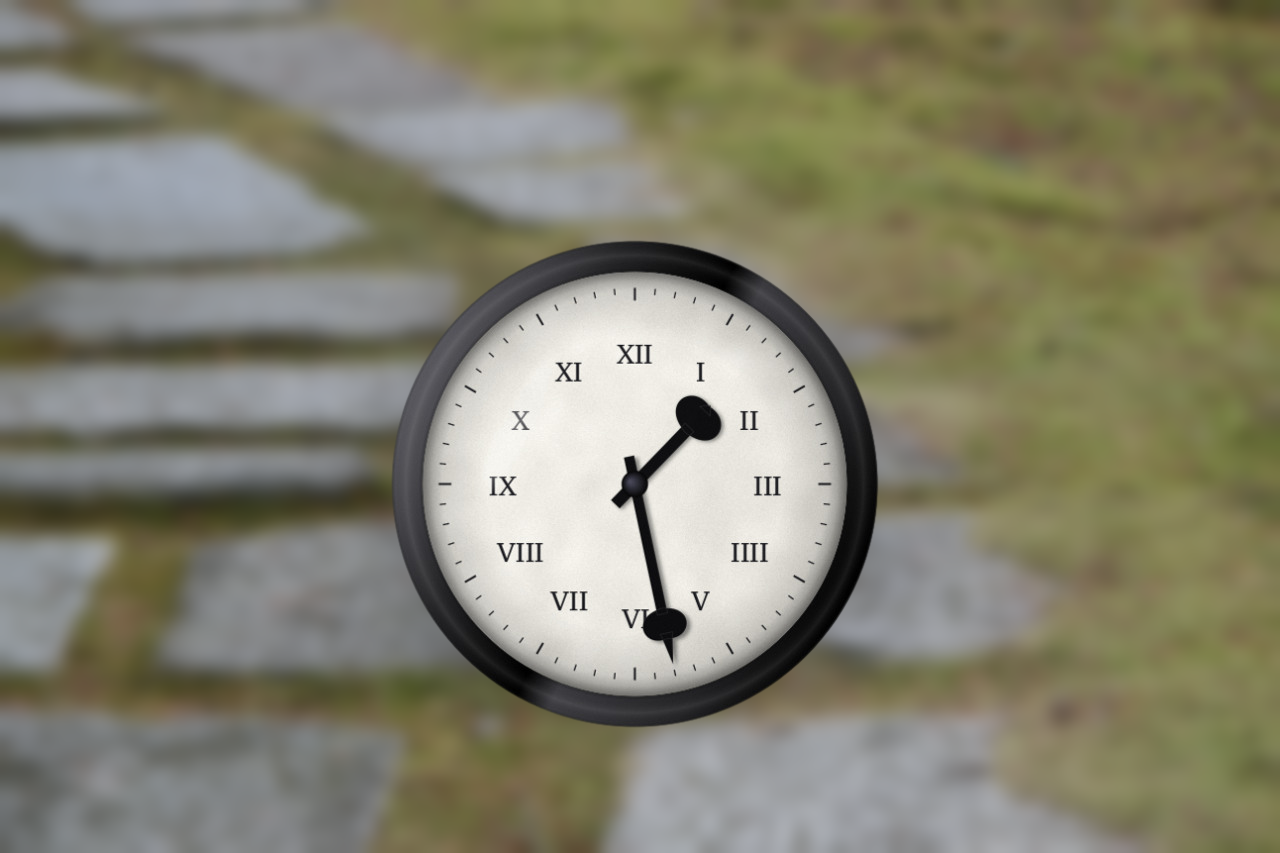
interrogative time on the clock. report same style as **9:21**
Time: **1:28**
